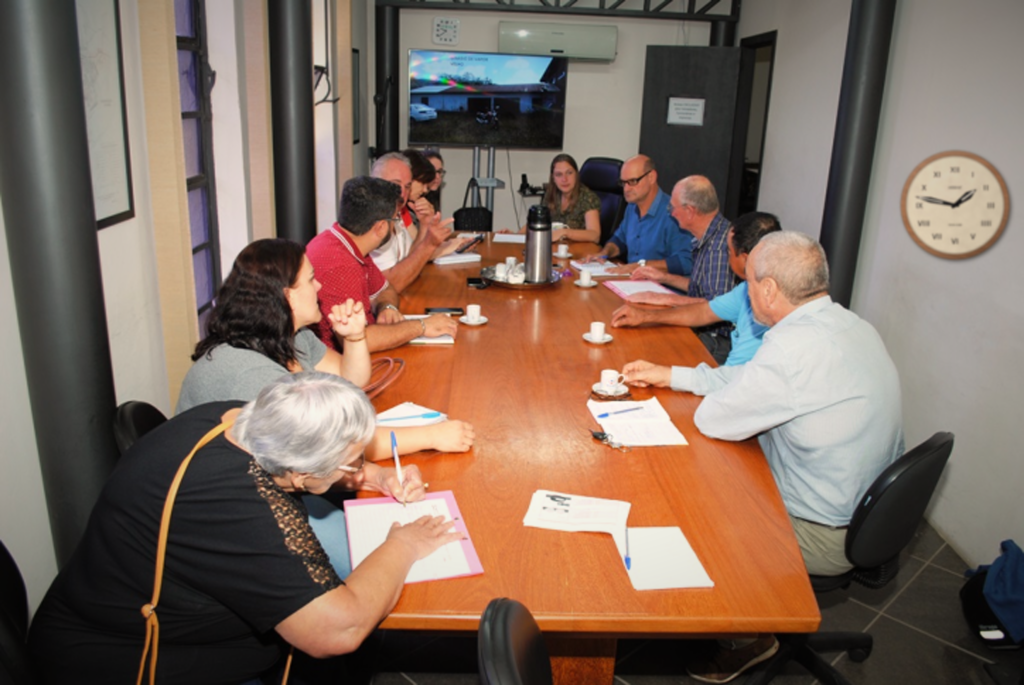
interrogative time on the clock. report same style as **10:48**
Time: **1:47**
